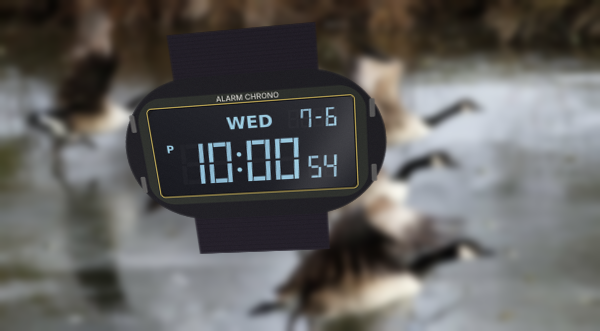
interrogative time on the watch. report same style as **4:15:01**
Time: **10:00:54**
